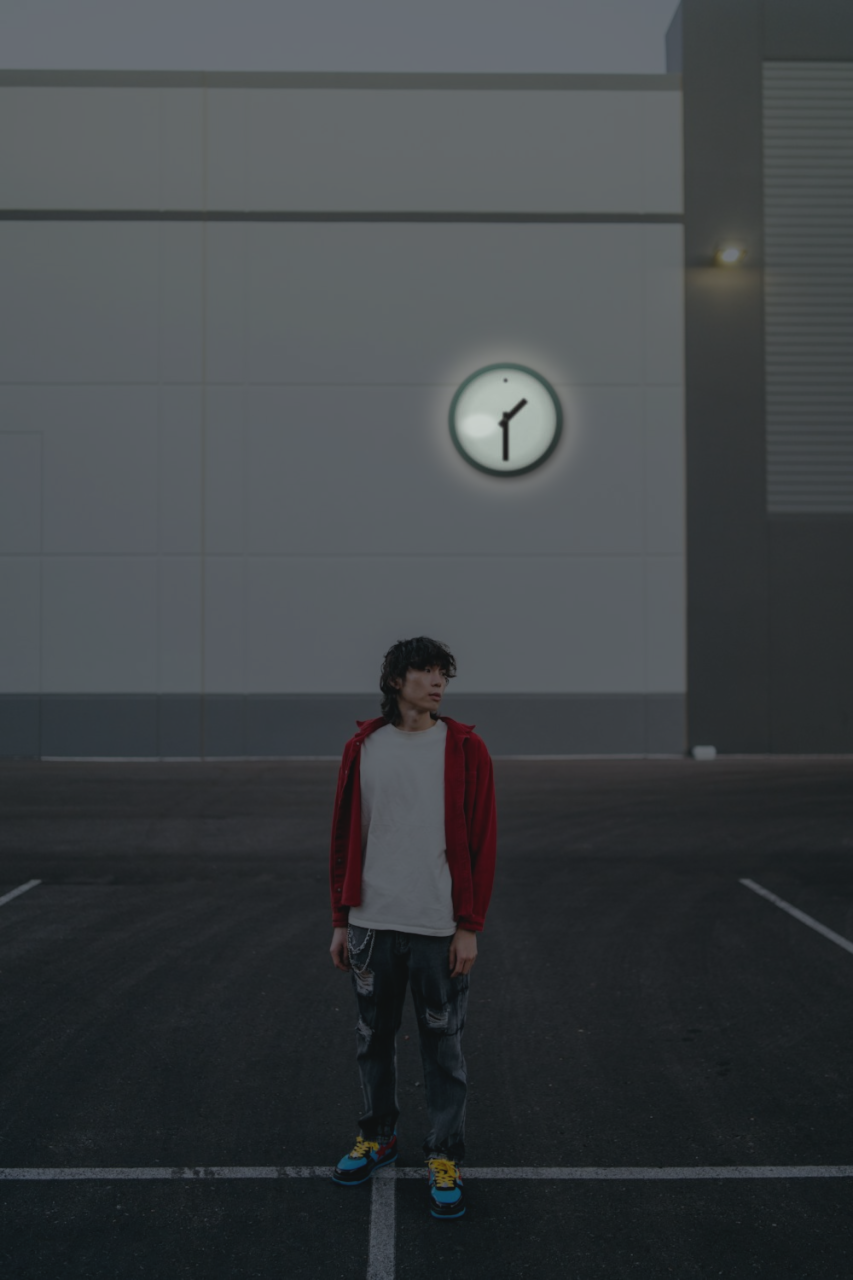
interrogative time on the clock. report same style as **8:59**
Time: **1:30**
